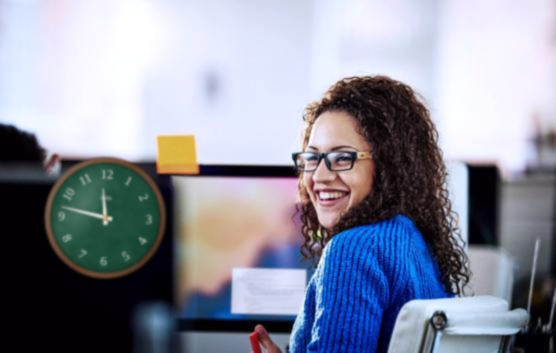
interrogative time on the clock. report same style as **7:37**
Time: **11:47**
